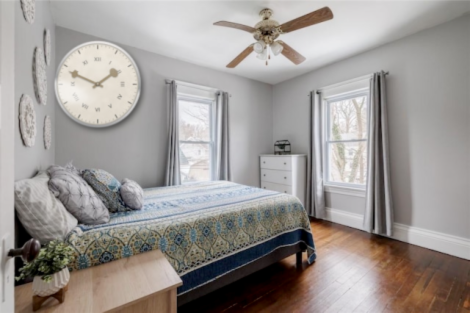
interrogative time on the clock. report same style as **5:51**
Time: **1:49**
